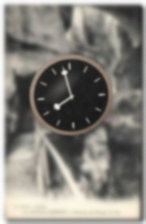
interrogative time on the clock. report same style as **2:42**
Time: **7:58**
